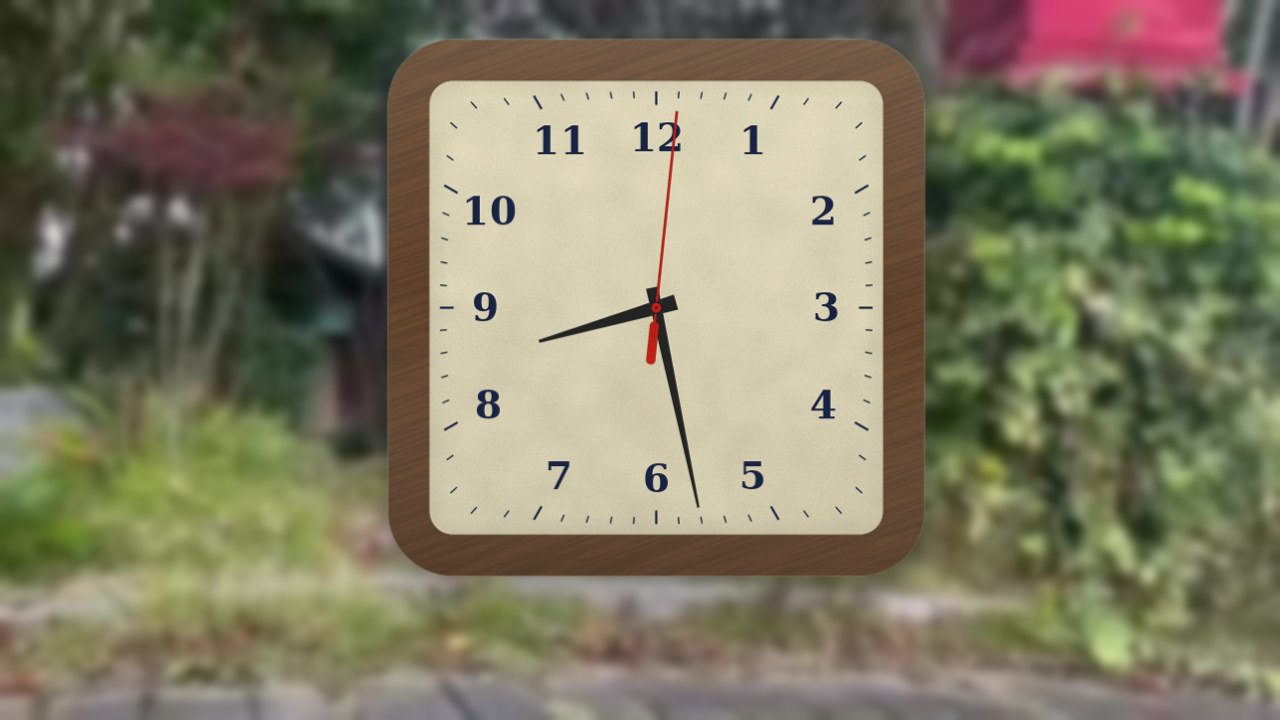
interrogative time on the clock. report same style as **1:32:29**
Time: **8:28:01**
